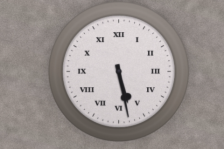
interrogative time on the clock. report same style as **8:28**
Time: **5:28**
